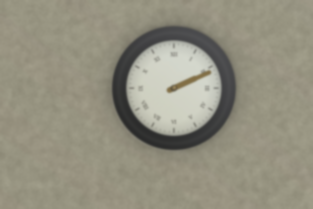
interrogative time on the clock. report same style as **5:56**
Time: **2:11**
